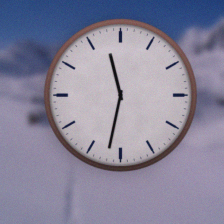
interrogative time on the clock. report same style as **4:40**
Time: **11:32**
